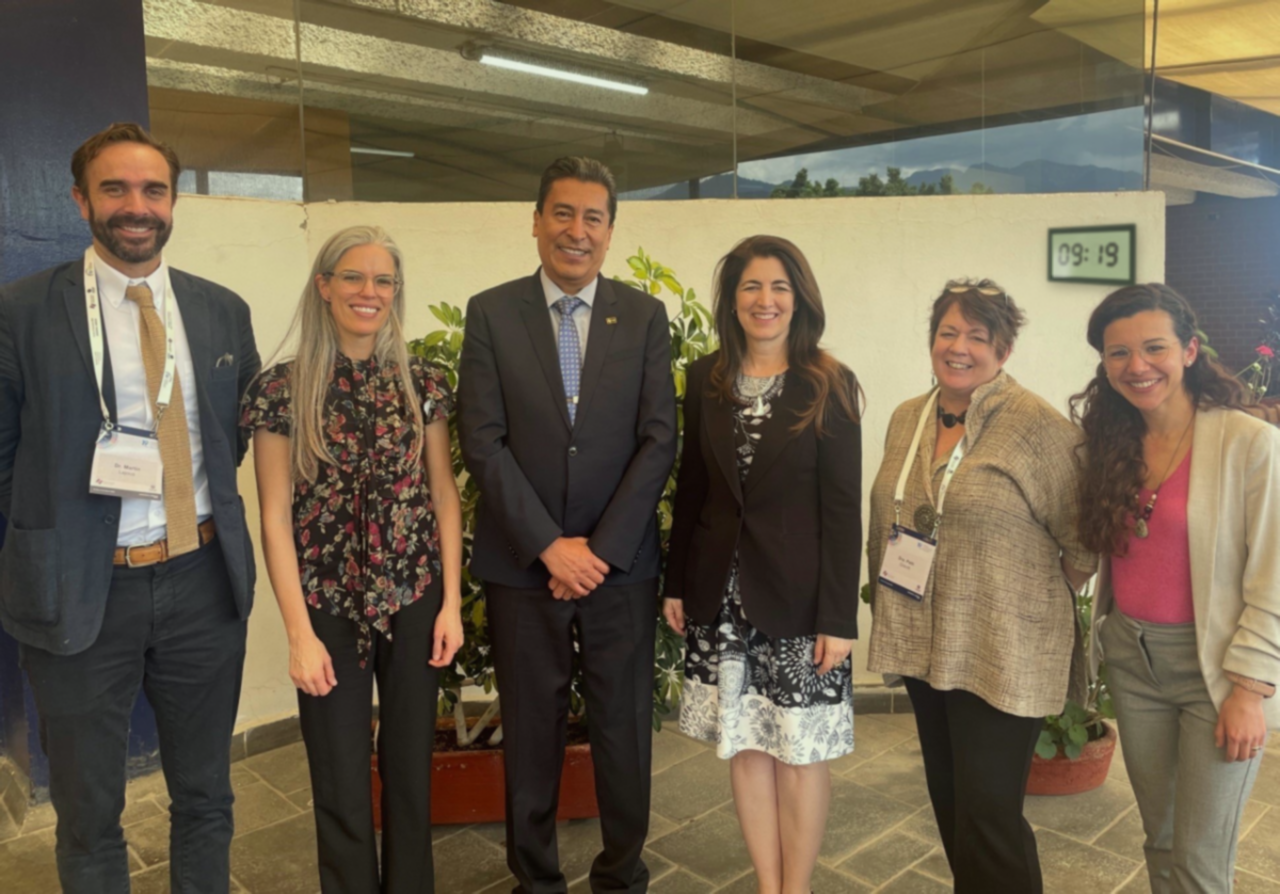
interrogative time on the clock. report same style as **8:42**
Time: **9:19**
